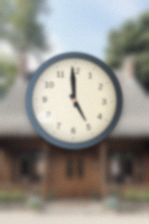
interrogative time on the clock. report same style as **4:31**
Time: **4:59**
